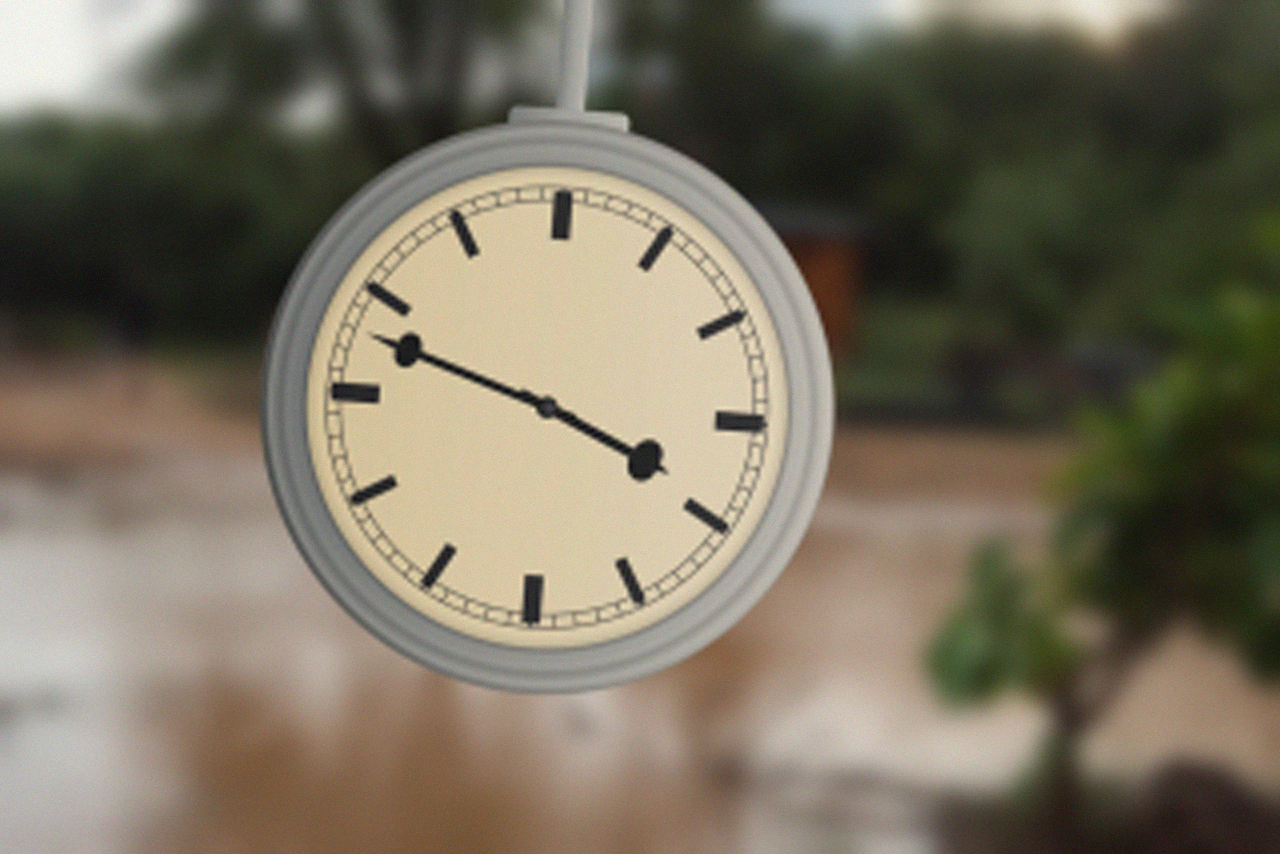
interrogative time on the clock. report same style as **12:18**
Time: **3:48**
